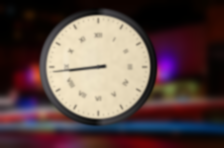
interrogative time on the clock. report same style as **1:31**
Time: **8:44**
